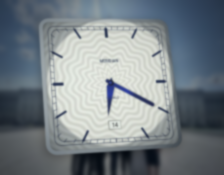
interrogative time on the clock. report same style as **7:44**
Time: **6:20**
